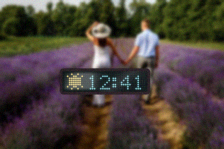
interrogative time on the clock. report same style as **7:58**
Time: **12:41**
